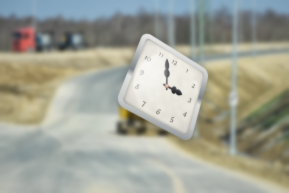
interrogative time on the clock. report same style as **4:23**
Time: **2:57**
